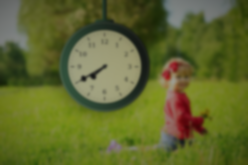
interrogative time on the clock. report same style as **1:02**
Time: **7:40**
